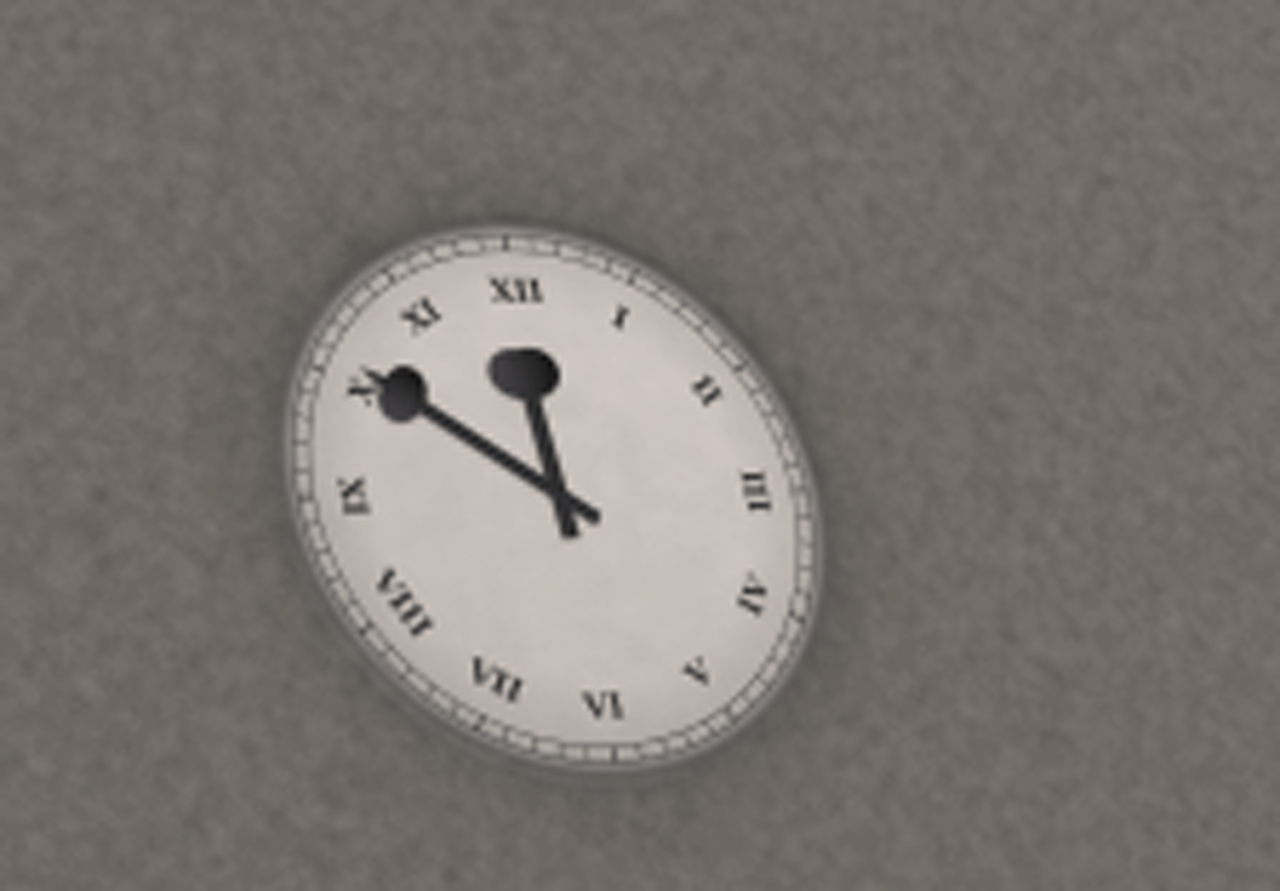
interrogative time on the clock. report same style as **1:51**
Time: **11:51**
